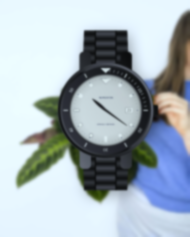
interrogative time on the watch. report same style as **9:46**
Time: **10:21**
